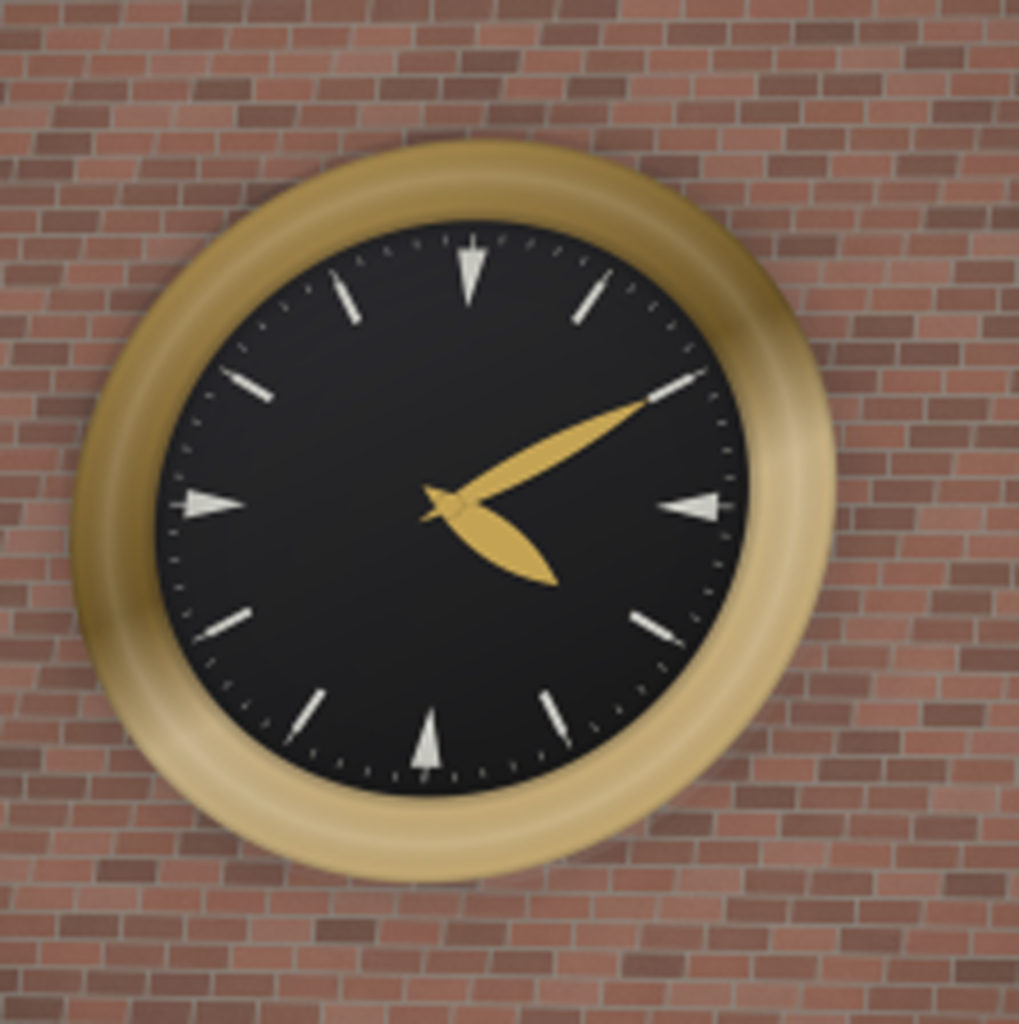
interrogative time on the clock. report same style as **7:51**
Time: **4:10**
